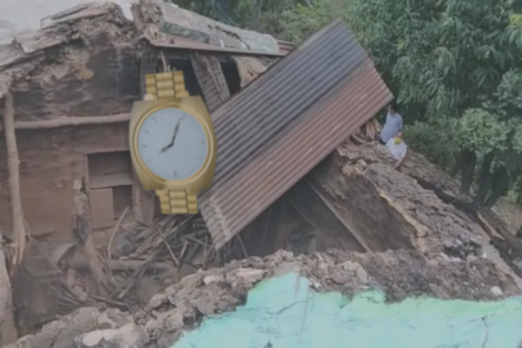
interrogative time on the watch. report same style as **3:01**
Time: **8:04**
